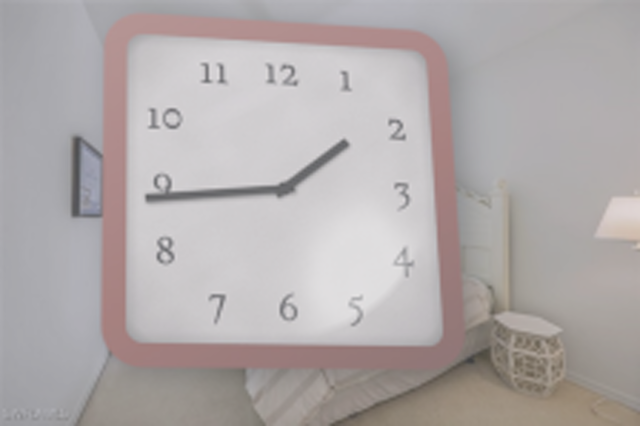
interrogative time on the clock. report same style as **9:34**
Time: **1:44**
